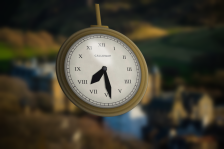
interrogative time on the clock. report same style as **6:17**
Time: **7:29**
